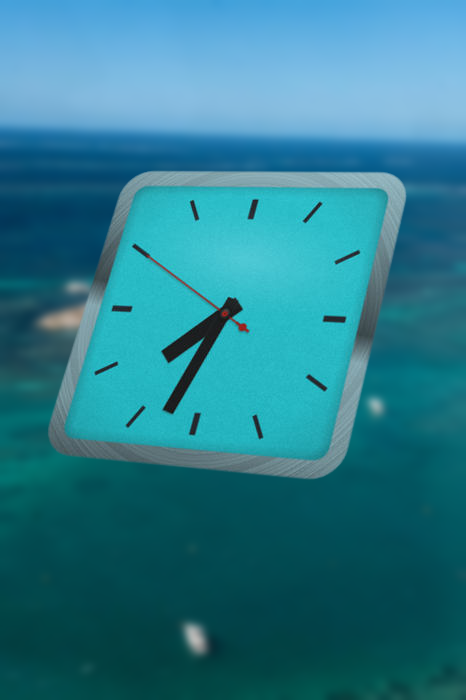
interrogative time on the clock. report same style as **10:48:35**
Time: **7:32:50**
